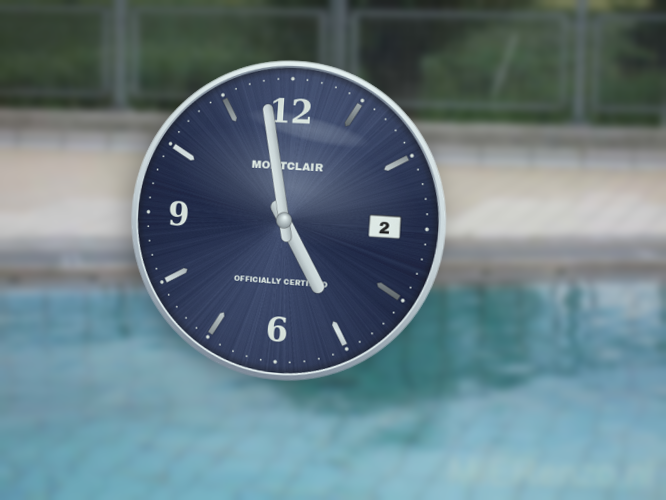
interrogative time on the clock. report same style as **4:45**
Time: **4:58**
